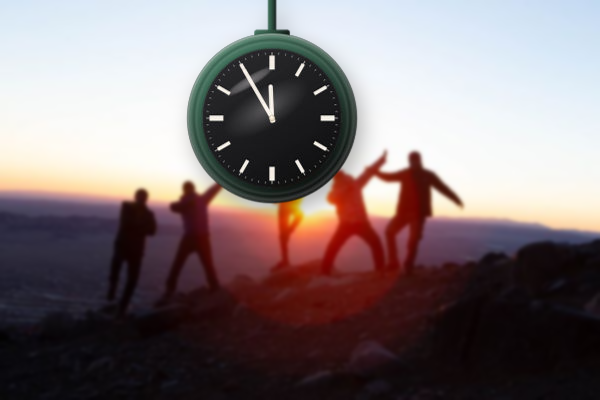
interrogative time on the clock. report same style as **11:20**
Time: **11:55**
